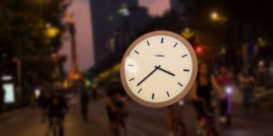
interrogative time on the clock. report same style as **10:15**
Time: **3:37**
